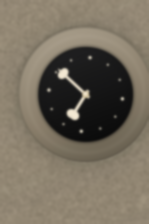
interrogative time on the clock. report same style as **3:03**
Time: **6:51**
